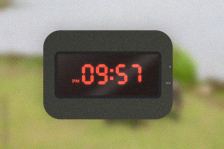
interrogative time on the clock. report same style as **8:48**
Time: **9:57**
